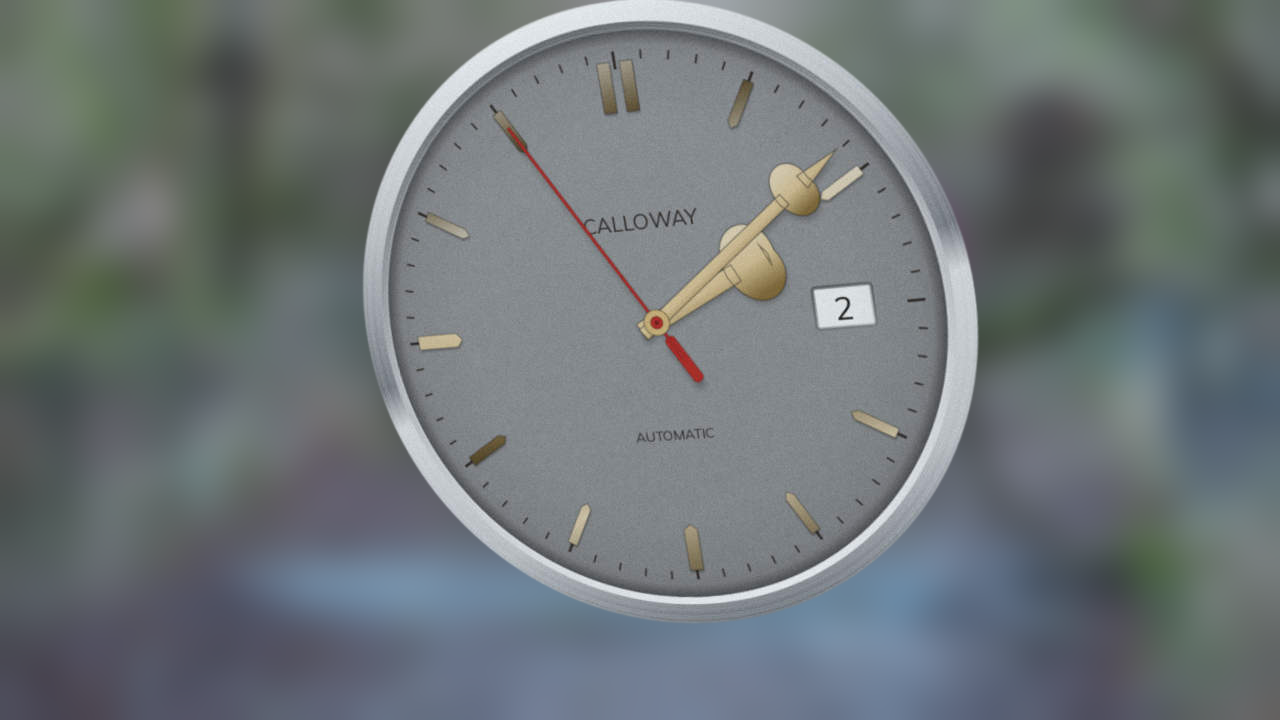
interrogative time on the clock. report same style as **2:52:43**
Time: **2:08:55**
